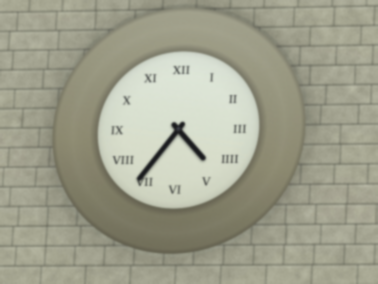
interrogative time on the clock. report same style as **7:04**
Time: **4:36**
